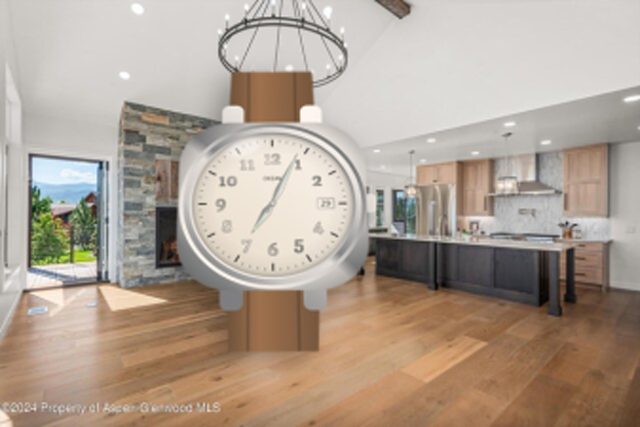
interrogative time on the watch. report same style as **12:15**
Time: **7:04**
